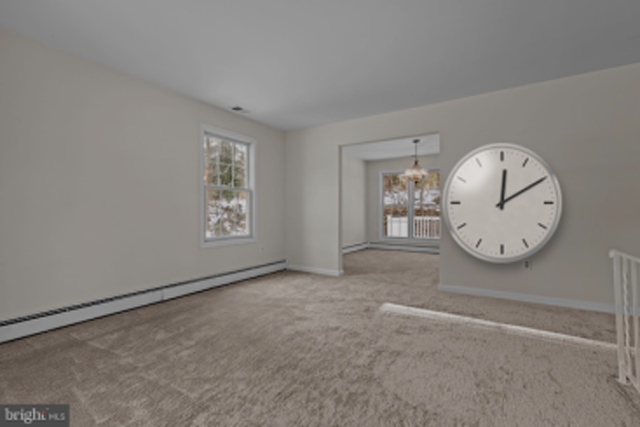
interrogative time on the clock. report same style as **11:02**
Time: **12:10**
